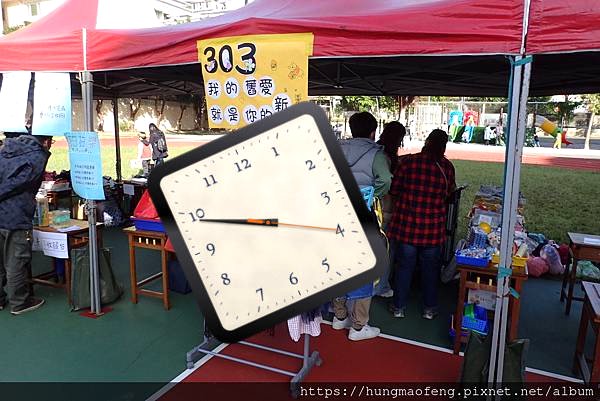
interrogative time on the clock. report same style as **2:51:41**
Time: **9:49:20**
